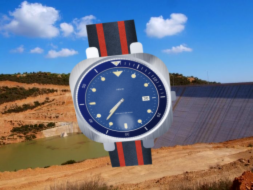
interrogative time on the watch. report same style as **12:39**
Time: **7:37**
